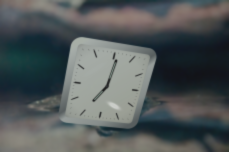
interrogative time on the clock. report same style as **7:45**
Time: **7:01**
